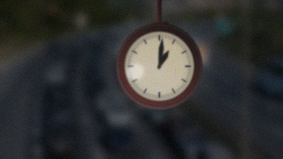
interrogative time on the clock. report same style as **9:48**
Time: **1:01**
